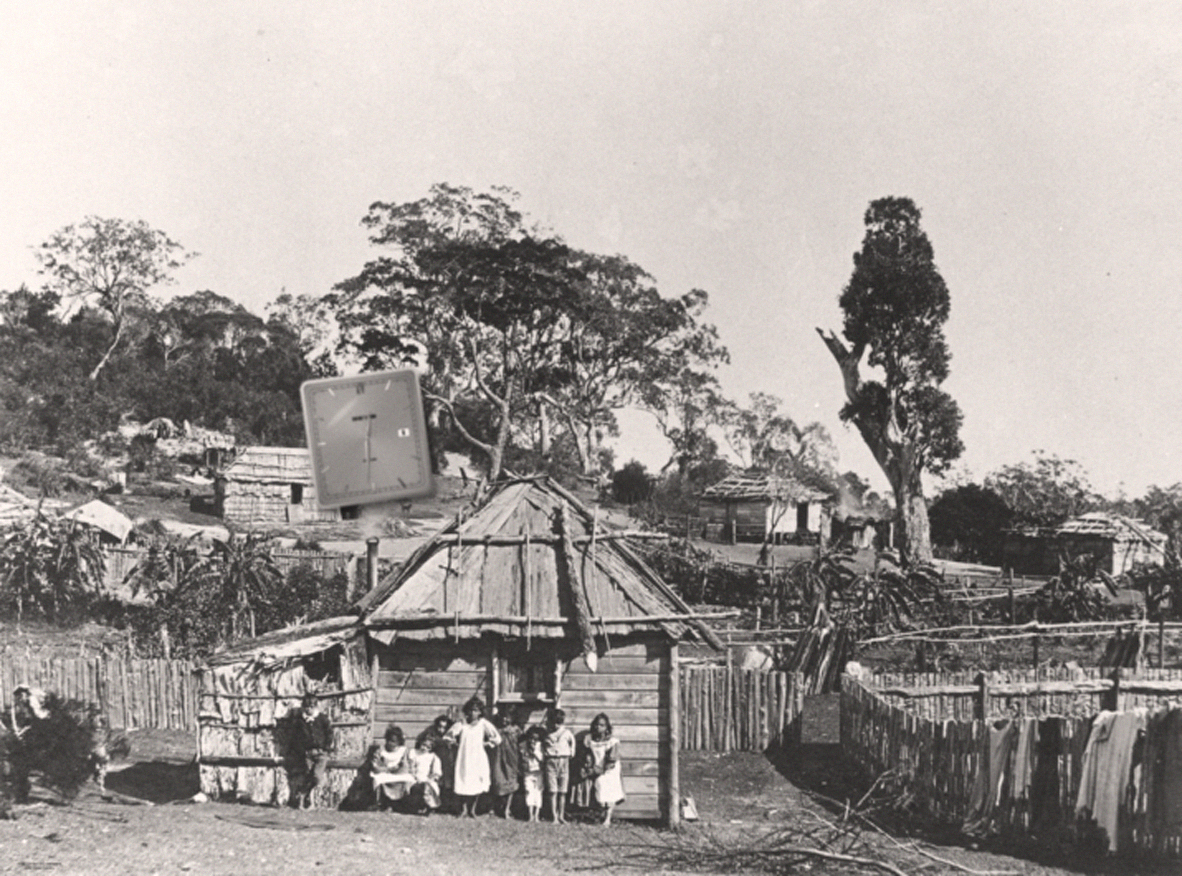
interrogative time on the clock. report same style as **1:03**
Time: **12:31**
